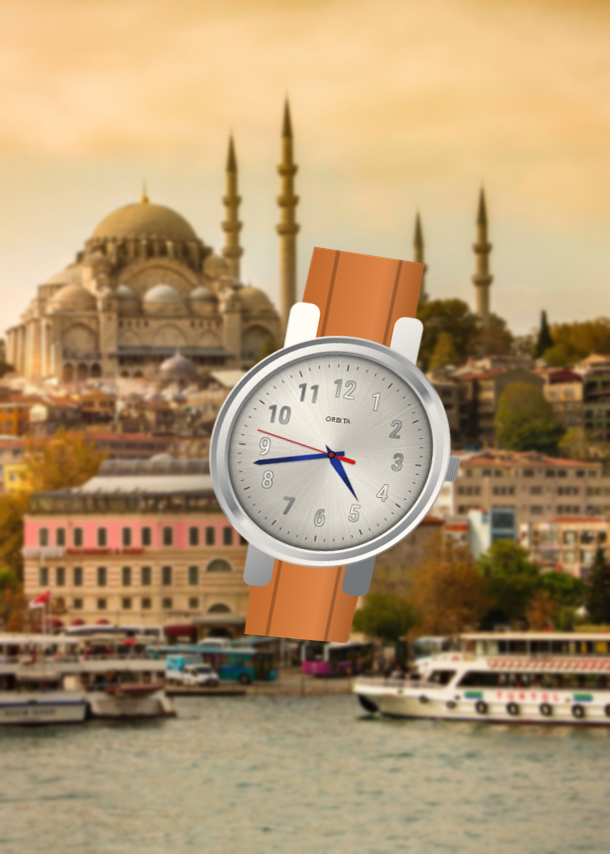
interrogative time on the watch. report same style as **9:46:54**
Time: **4:42:47**
